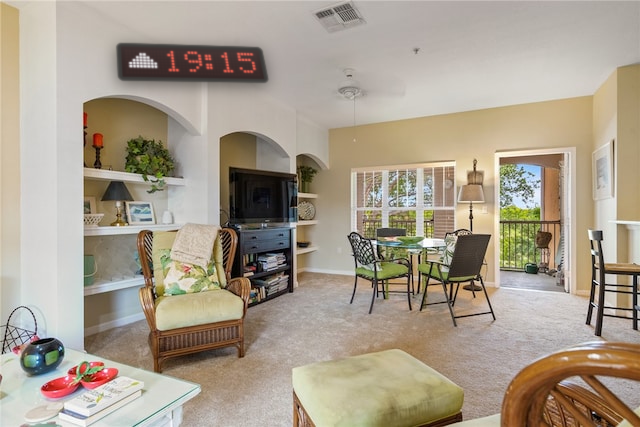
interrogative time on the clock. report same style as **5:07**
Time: **19:15**
